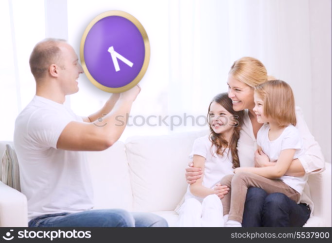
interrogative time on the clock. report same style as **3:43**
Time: **5:20**
